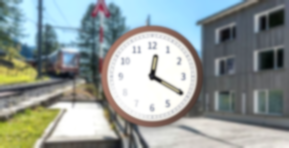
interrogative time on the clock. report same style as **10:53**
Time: **12:20**
